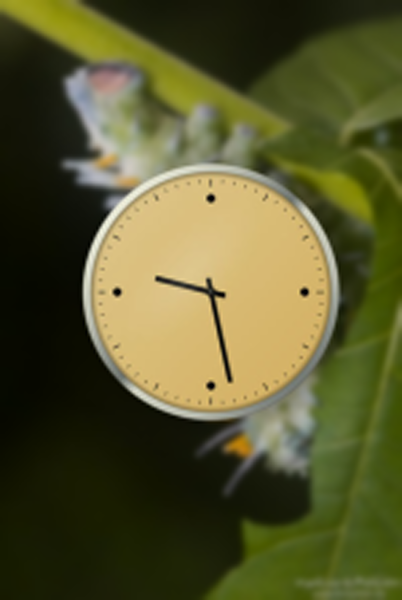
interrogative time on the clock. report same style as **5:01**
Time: **9:28**
